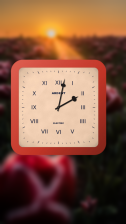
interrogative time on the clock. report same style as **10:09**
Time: **2:02**
